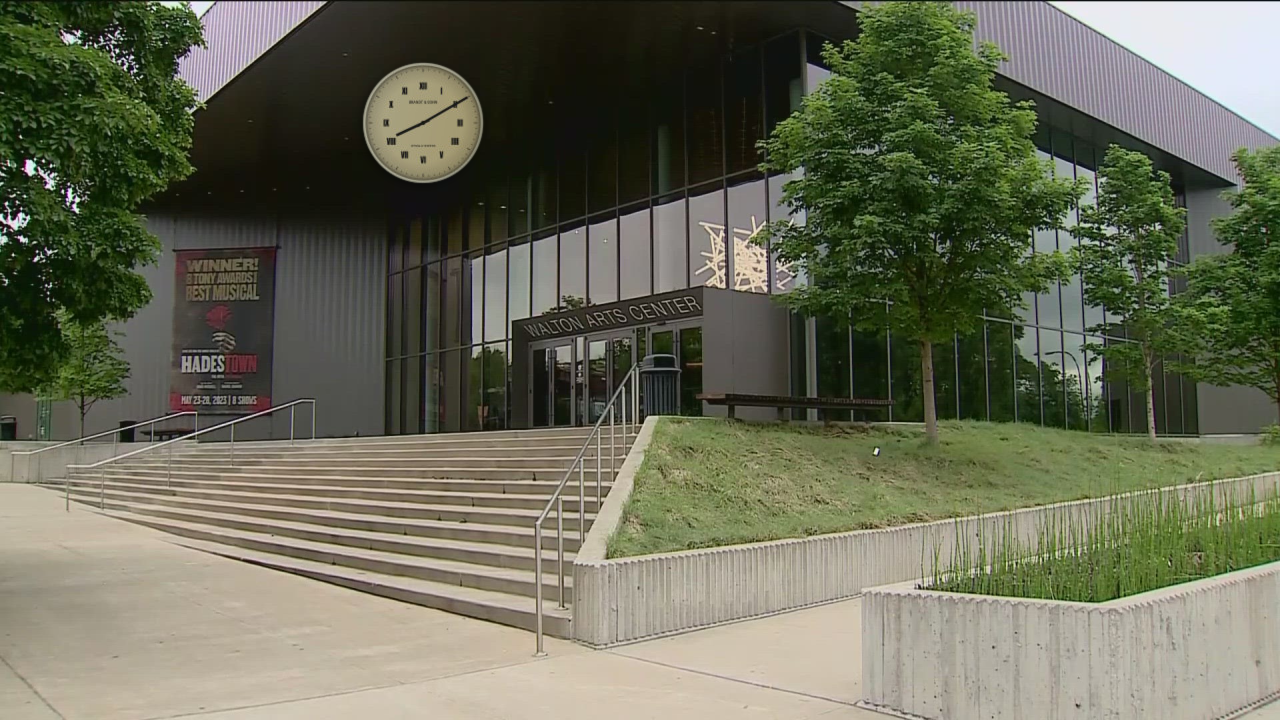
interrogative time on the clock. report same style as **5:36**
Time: **8:10**
